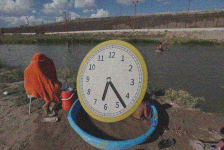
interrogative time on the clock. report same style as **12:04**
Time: **6:23**
